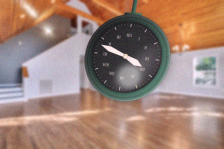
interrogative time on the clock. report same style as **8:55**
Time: **3:48**
